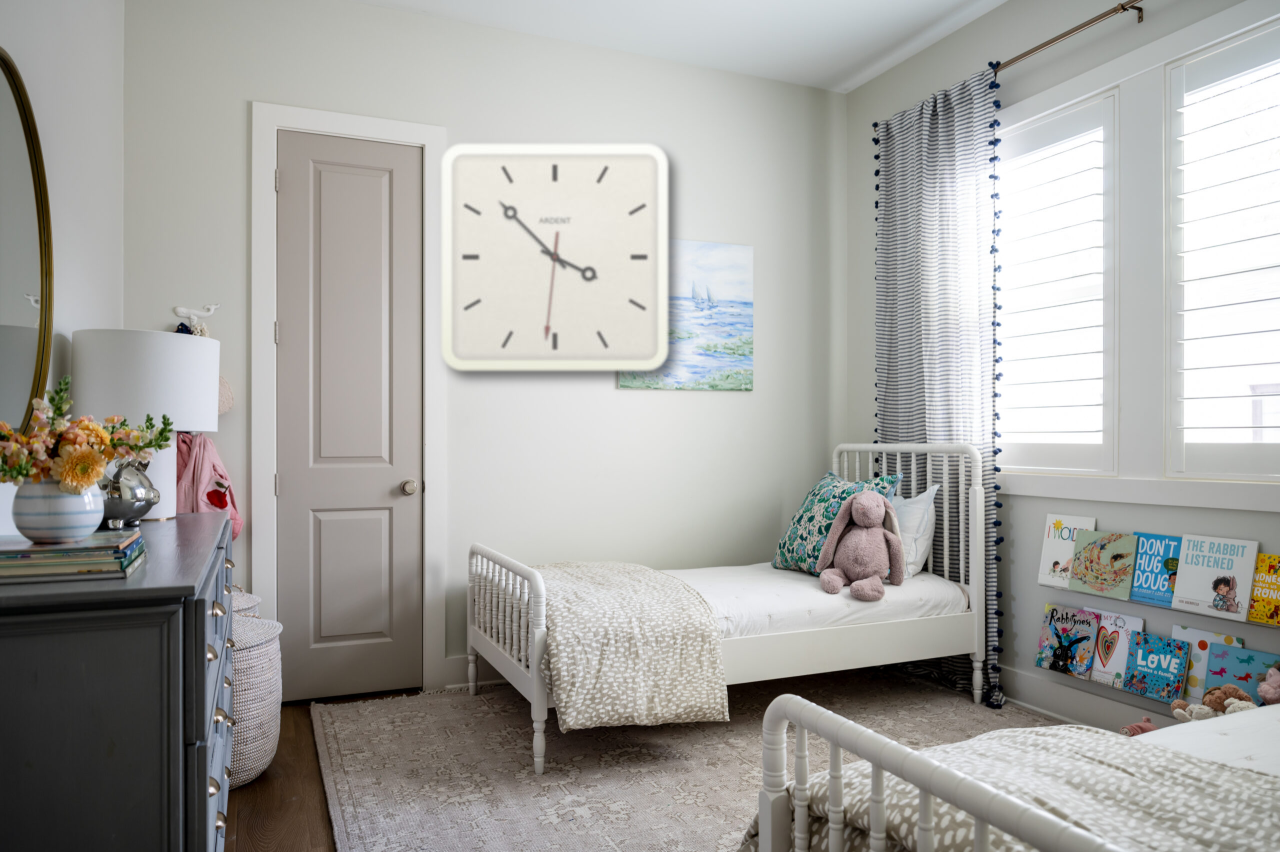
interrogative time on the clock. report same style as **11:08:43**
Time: **3:52:31**
